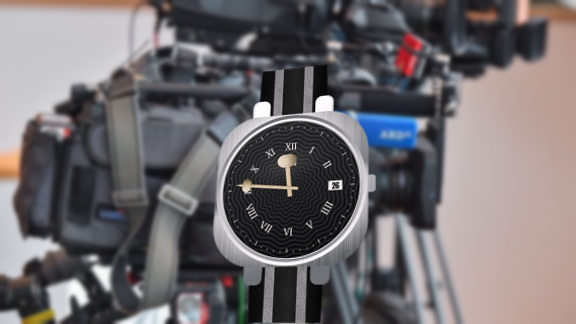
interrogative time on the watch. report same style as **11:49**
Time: **11:46**
